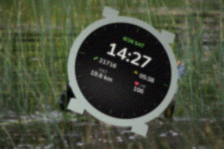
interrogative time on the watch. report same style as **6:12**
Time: **14:27**
